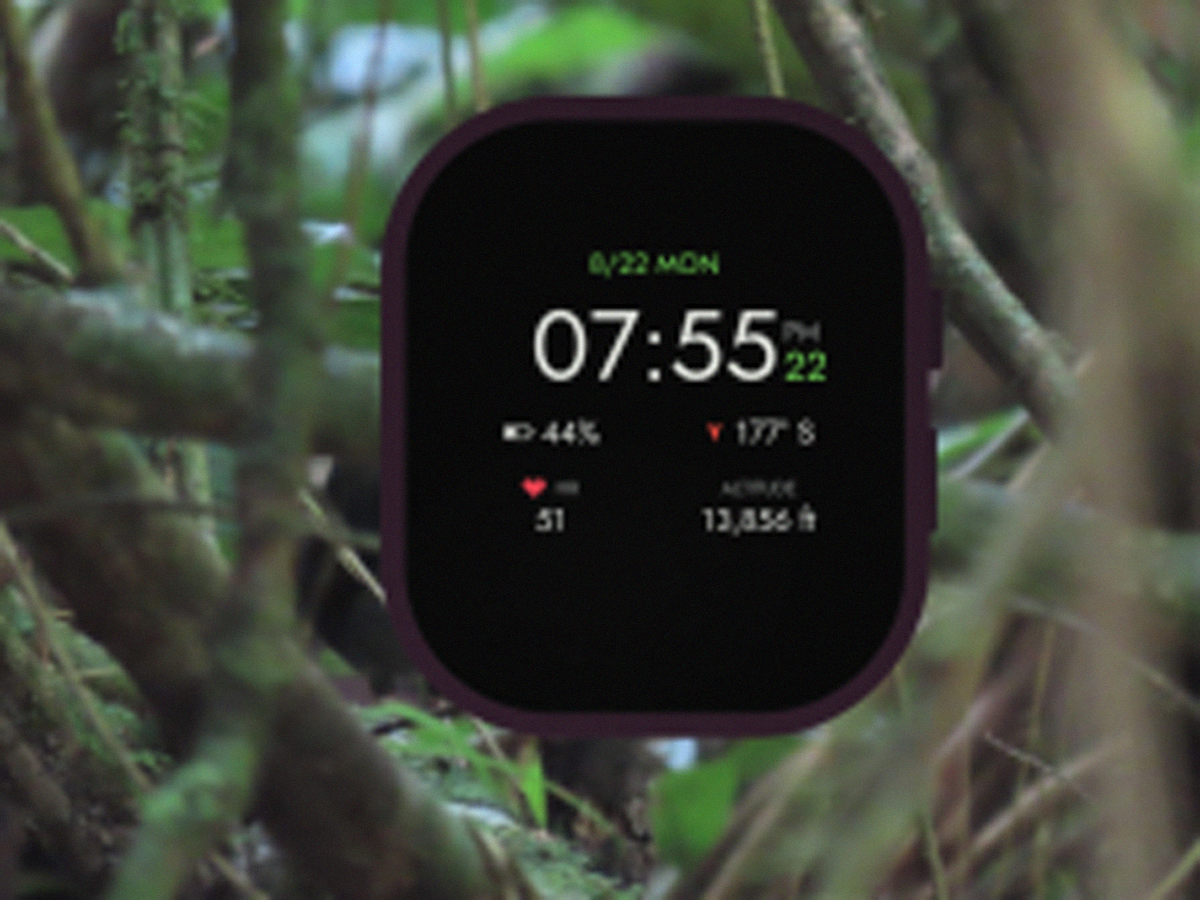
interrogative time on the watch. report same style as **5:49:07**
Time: **7:55:22**
